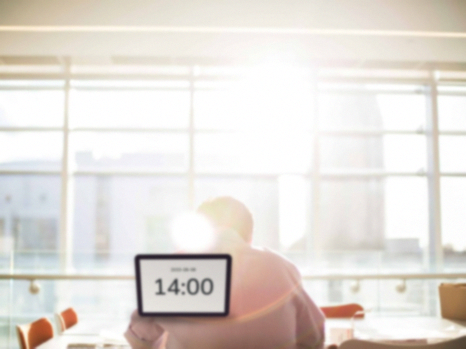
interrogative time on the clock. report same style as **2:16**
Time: **14:00**
